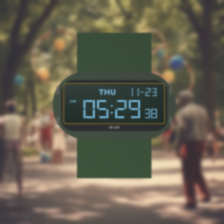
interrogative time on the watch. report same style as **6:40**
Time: **5:29**
